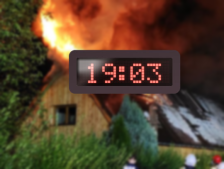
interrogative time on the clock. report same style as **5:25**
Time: **19:03**
